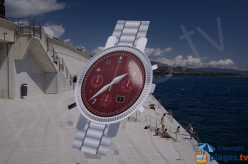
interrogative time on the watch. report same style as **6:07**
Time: **1:37**
